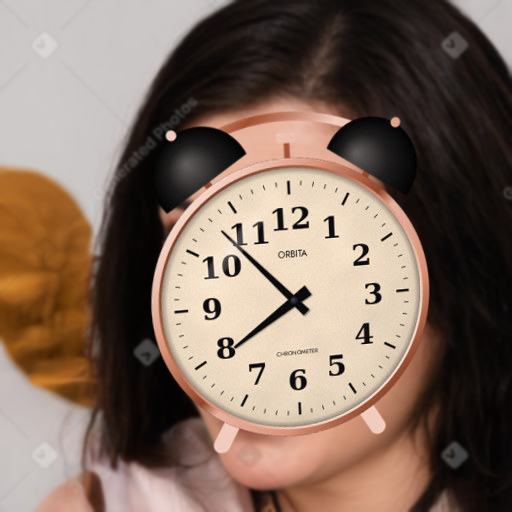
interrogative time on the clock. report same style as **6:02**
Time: **7:53**
